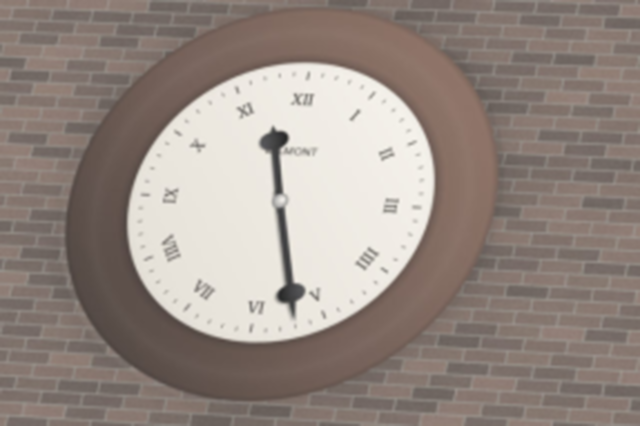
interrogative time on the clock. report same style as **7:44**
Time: **11:27**
